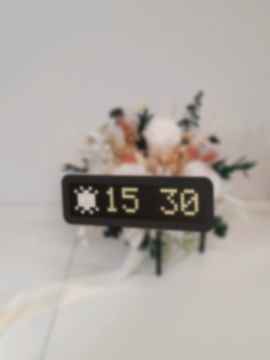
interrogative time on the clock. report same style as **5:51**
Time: **15:30**
